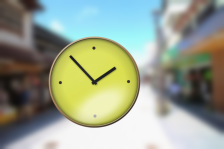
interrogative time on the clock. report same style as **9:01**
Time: **1:53**
